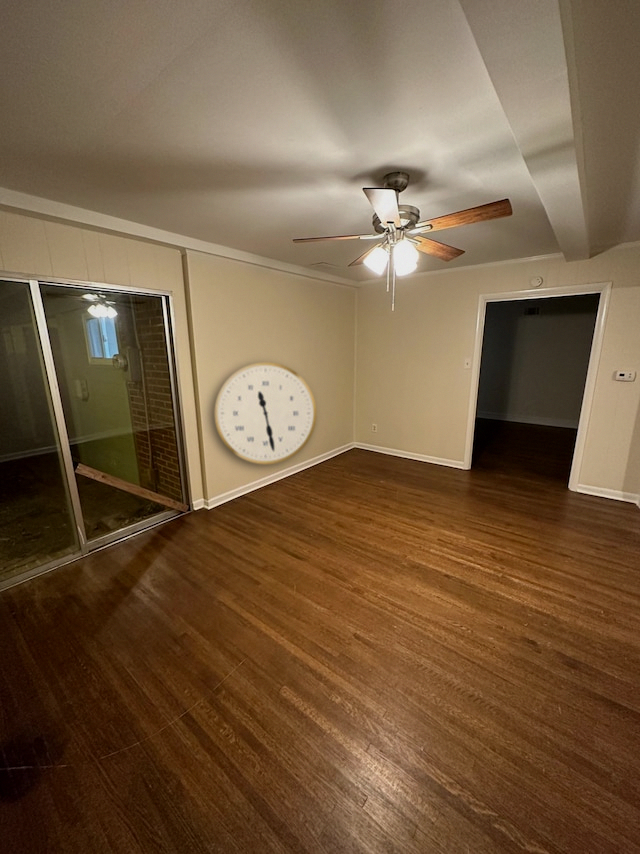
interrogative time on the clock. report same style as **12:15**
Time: **11:28**
